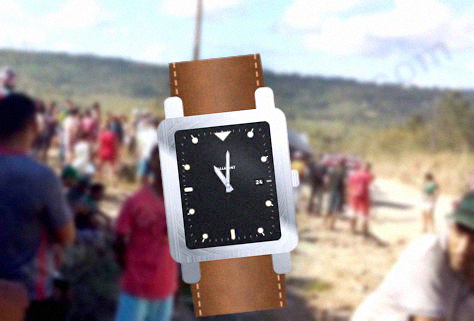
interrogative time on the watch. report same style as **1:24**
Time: **11:01**
